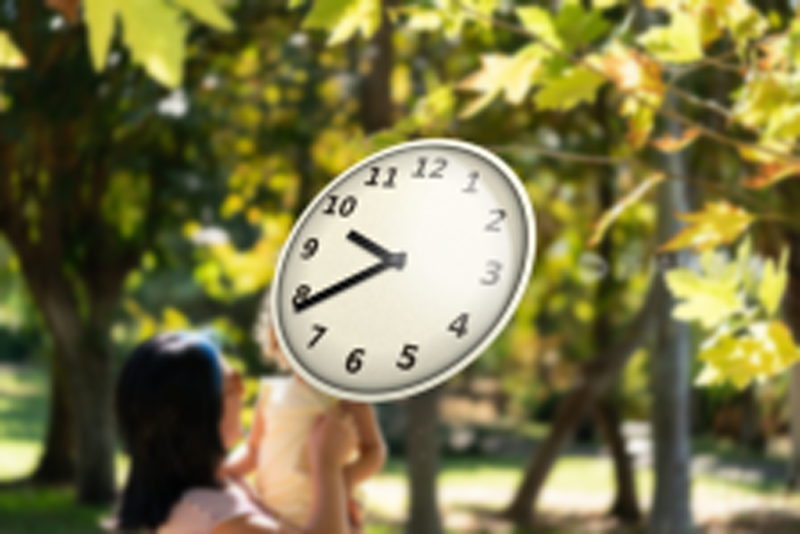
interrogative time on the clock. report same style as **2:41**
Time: **9:39**
